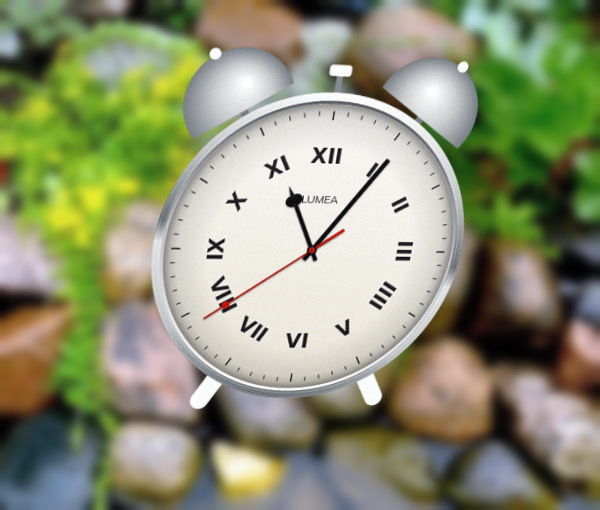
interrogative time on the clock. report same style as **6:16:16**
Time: **11:05:39**
